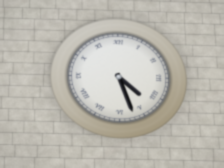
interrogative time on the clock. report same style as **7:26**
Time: **4:27**
